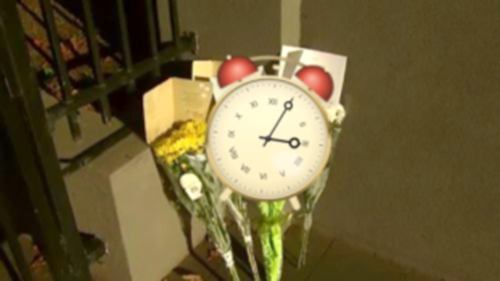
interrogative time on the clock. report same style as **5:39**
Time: **3:04**
